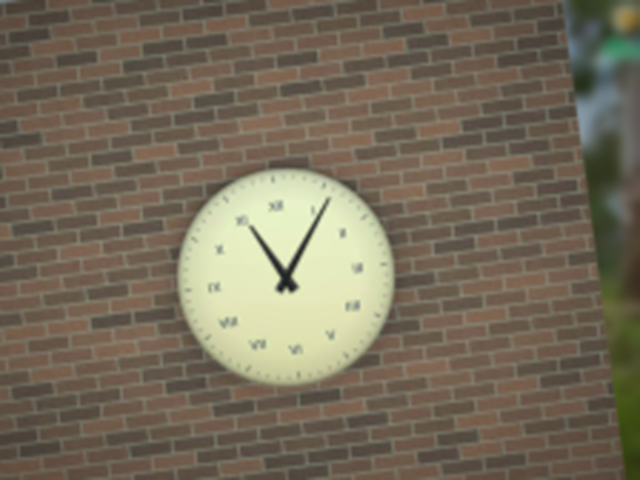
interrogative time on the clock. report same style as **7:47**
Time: **11:06**
